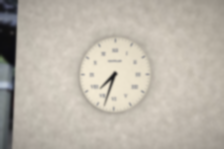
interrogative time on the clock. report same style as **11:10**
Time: **7:33**
